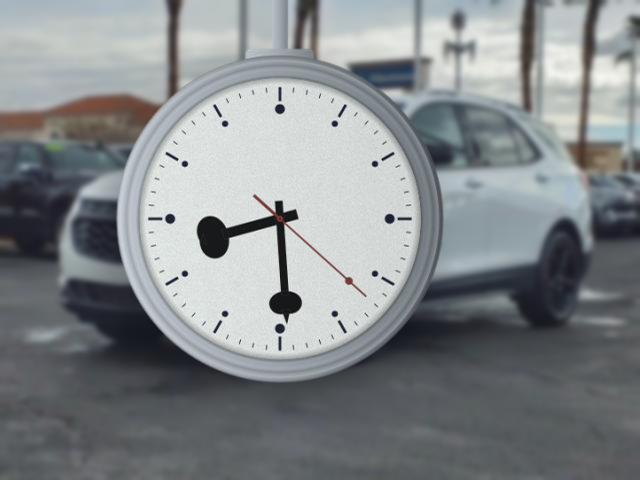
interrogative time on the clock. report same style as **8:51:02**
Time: **8:29:22**
